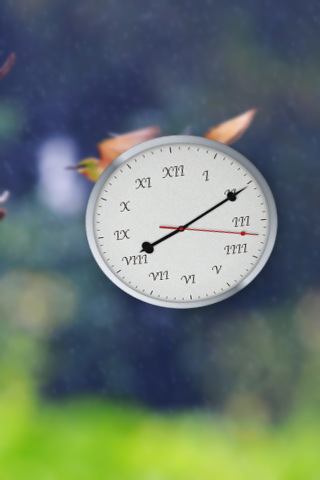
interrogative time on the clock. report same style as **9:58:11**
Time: **8:10:17**
